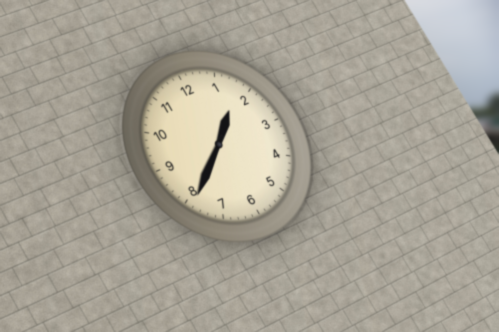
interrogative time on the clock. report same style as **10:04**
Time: **1:39**
